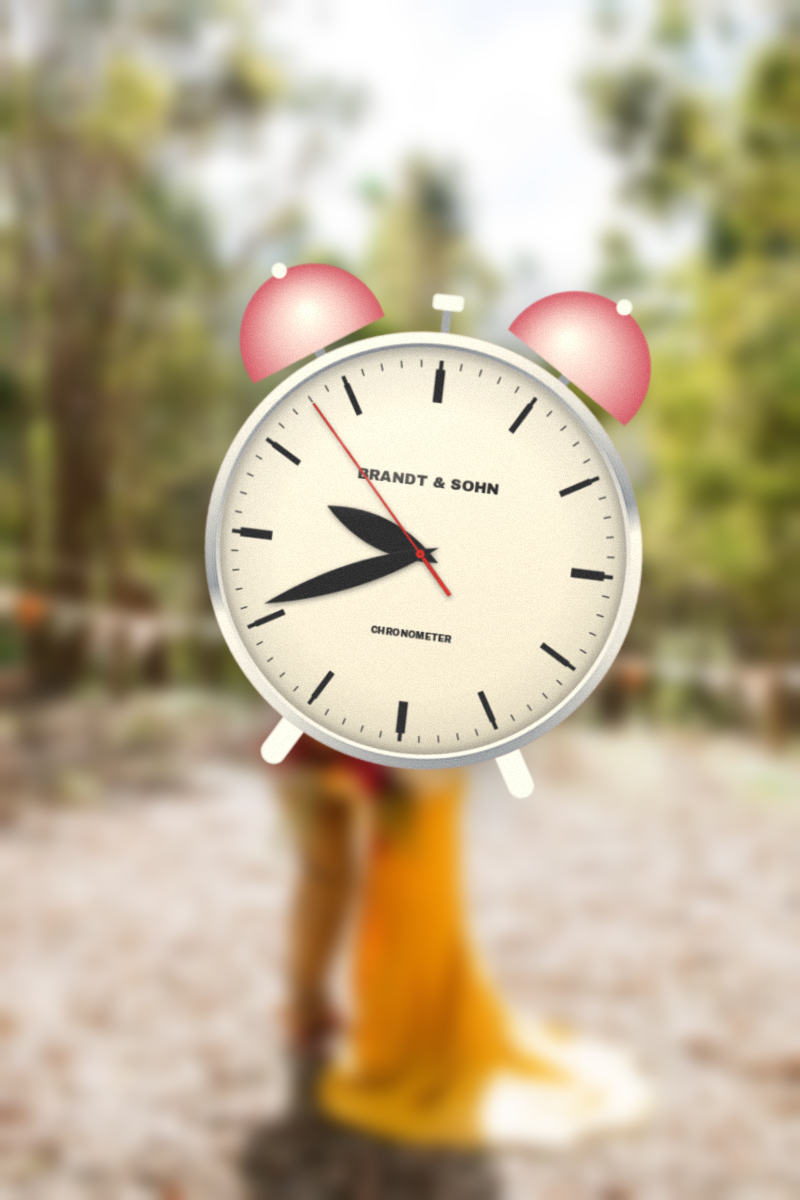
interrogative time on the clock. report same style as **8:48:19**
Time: **9:40:53**
